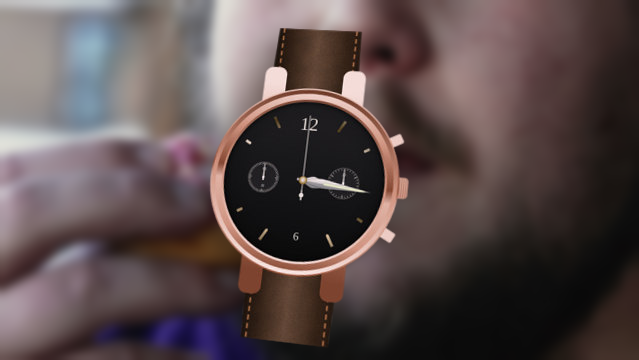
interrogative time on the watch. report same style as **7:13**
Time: **3:16**
